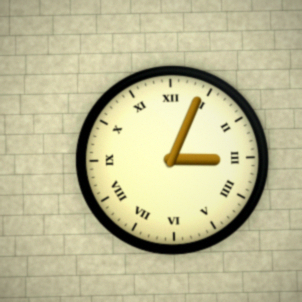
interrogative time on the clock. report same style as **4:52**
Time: **3:04**
